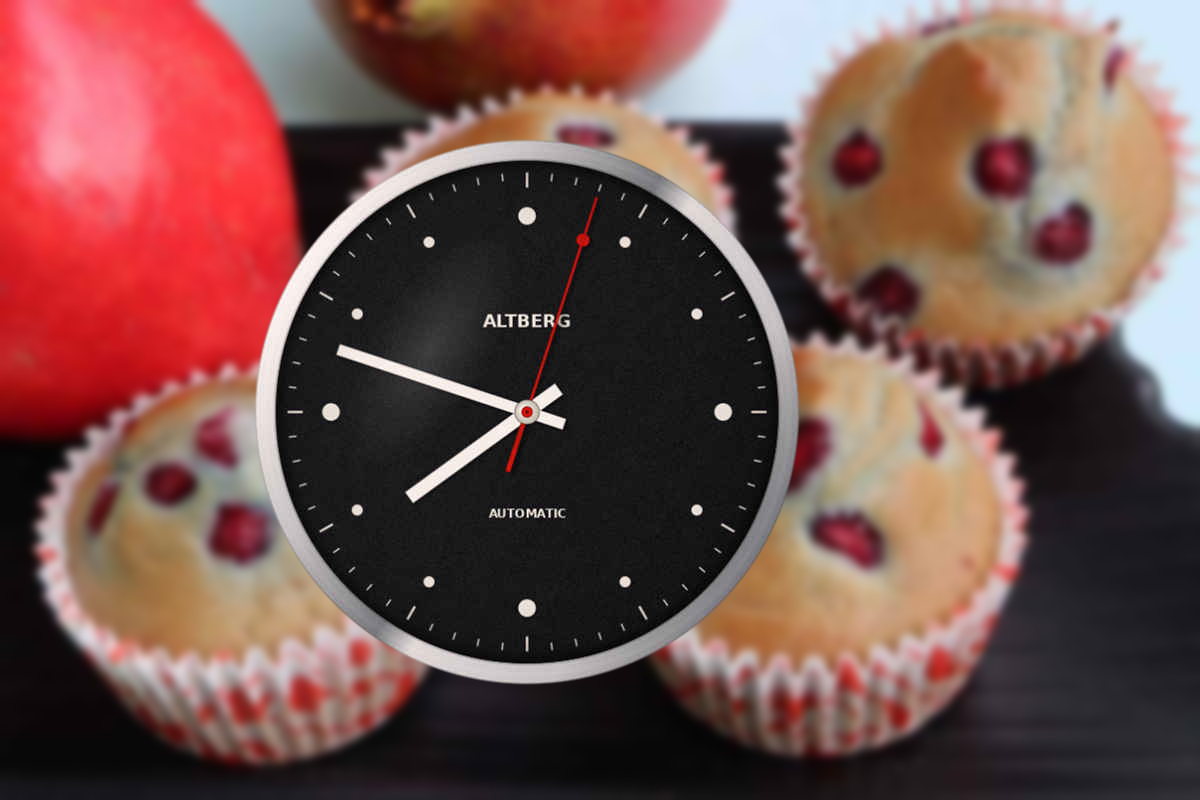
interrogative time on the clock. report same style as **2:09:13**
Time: **7:48:03**
